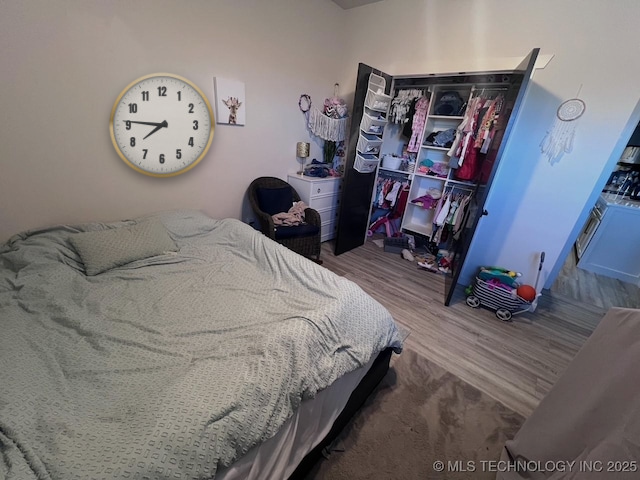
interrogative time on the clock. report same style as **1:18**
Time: **7:46**
